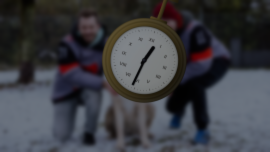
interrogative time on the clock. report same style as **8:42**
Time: **12:31**
